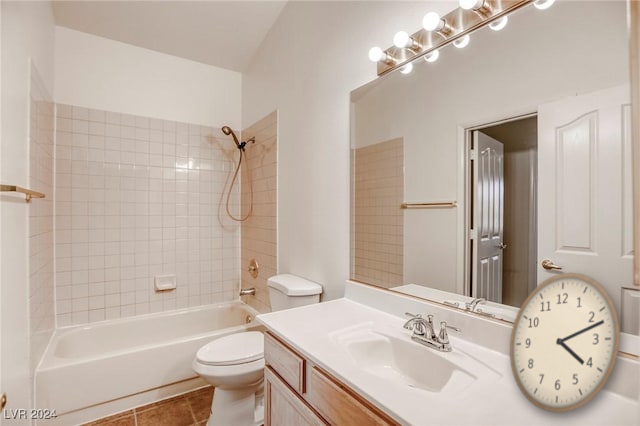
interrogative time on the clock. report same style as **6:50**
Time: **4:12**
